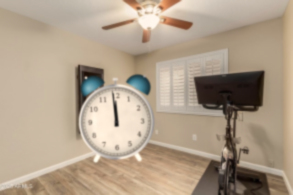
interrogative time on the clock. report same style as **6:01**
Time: **11:59**
